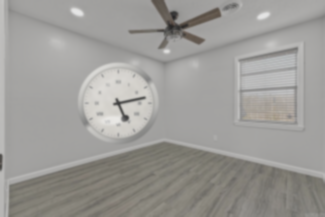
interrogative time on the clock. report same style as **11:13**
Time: **5:13**
